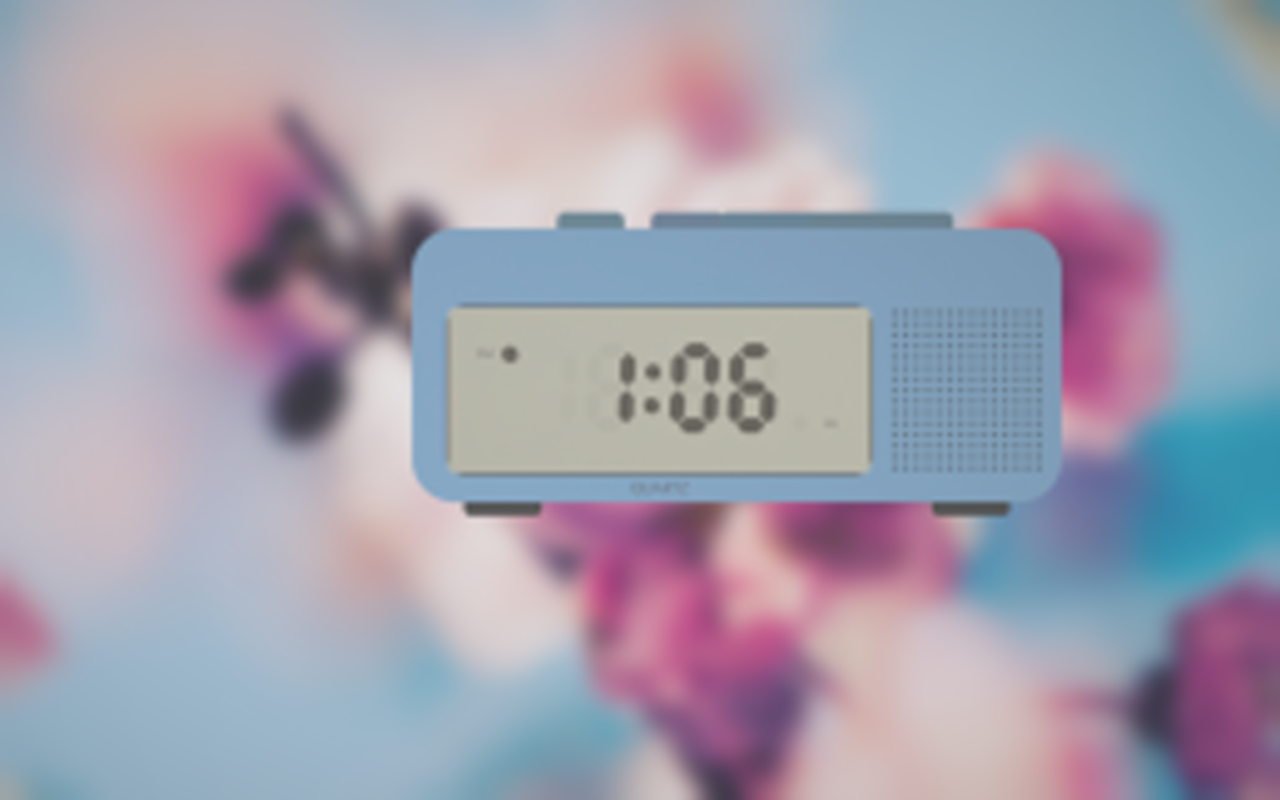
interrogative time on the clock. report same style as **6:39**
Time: **1:06**
